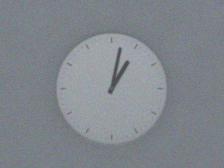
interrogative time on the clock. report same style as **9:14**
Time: **1:02**
